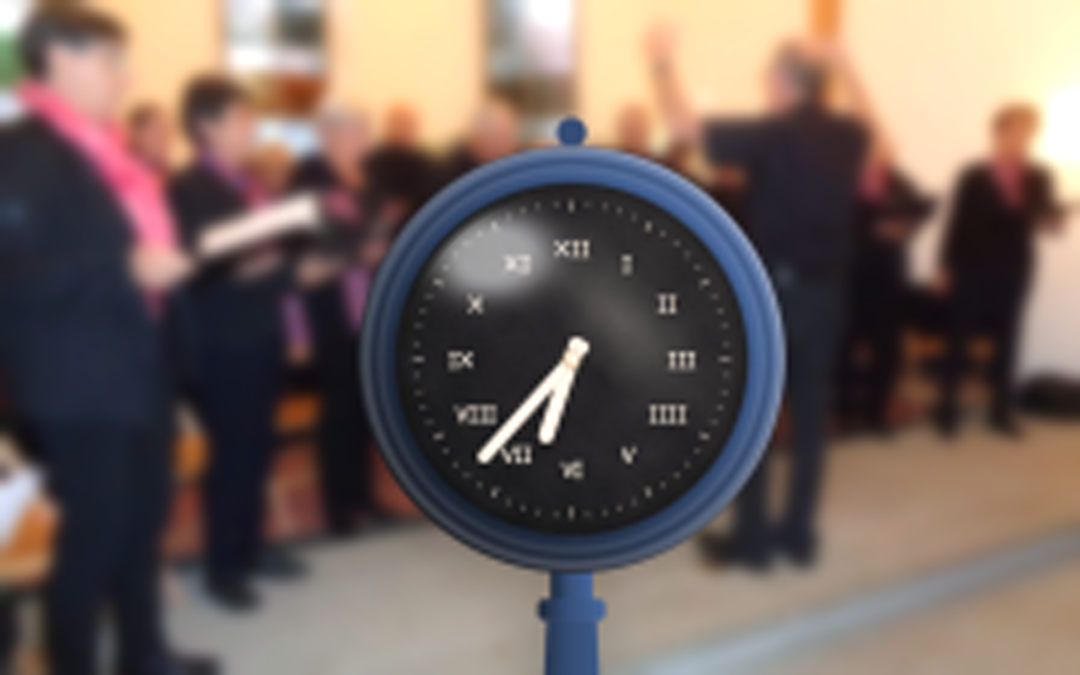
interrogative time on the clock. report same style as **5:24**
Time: **6:37**
